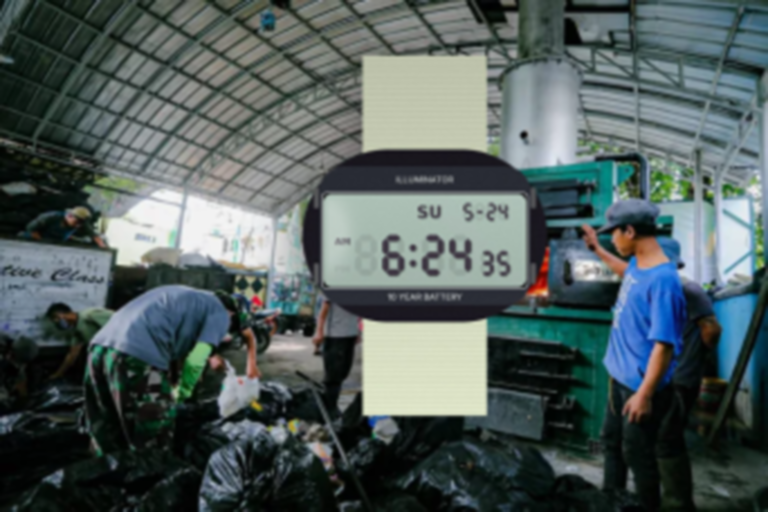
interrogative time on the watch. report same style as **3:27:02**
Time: **6:24:35**
